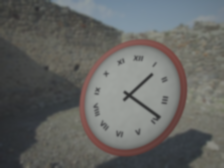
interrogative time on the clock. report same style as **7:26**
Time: **1:19**
